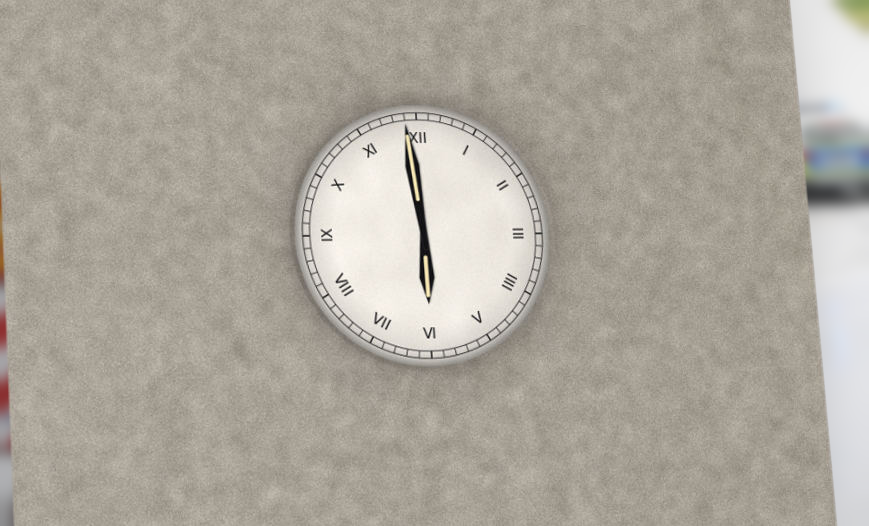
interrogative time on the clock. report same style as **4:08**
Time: **5:59**
